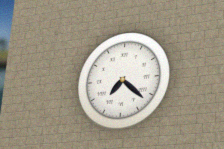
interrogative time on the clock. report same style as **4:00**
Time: **7:22**
